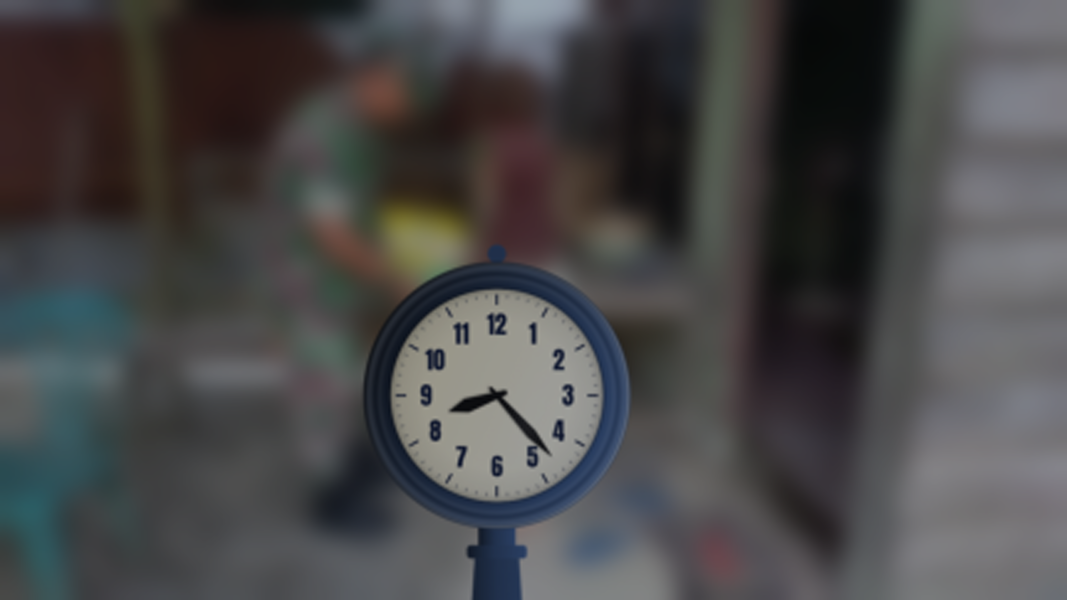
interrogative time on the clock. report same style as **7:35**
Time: **8:23**
